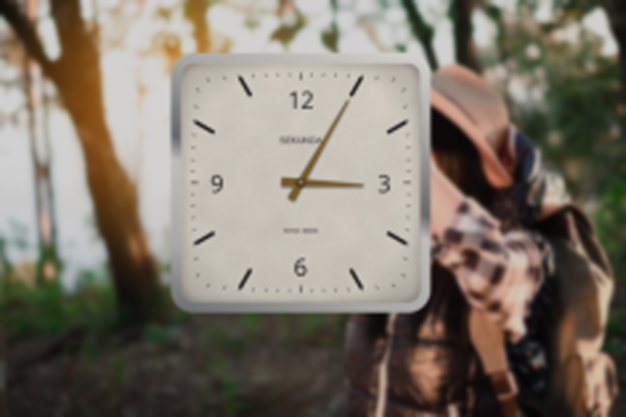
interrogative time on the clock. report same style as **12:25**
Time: **3:05**
